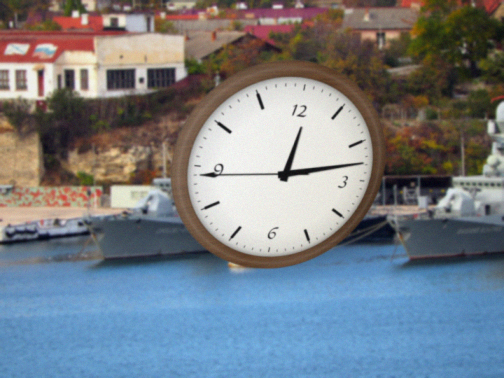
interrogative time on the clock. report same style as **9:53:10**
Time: **12:12:44**
